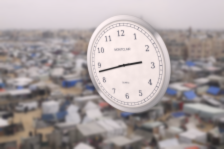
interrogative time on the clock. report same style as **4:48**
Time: **2:43**
